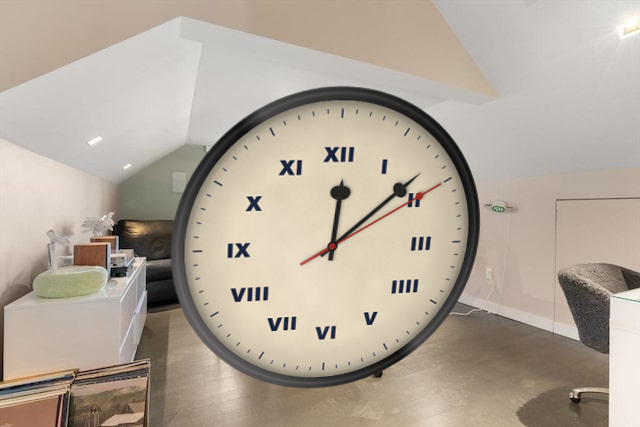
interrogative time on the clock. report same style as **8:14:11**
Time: **12:08:10**
